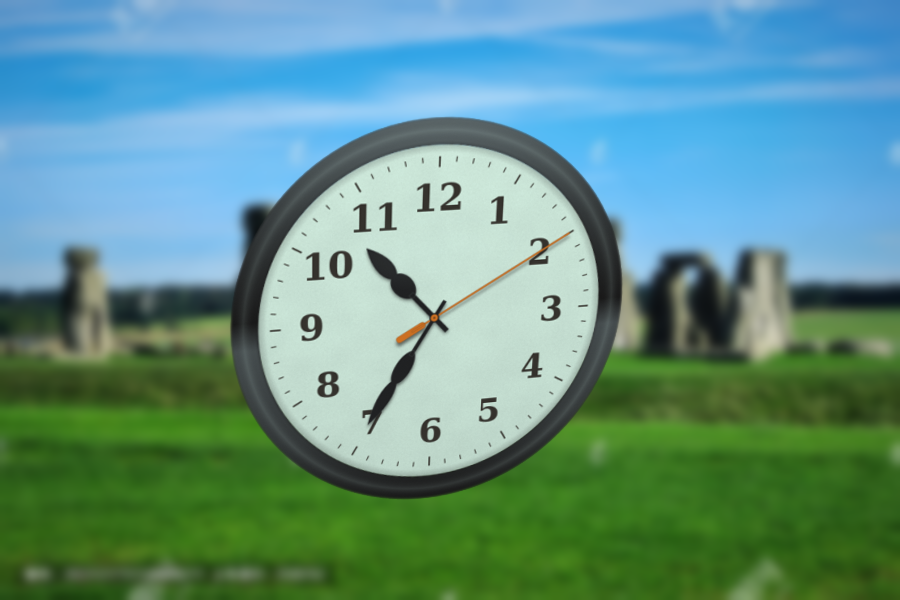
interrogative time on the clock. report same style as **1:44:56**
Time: **10:35:10**
